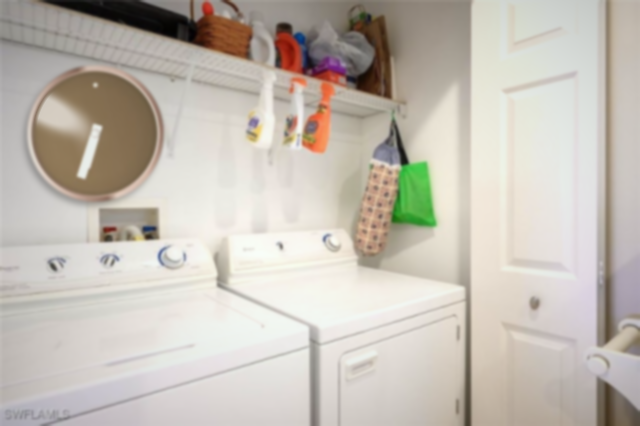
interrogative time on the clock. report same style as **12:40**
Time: **6:33**
